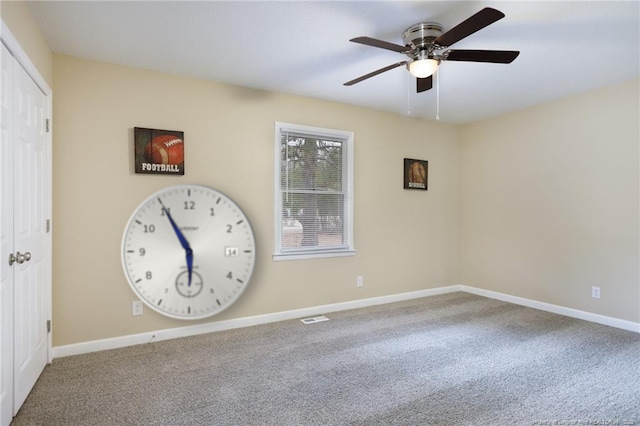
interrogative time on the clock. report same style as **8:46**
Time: **5:55**
